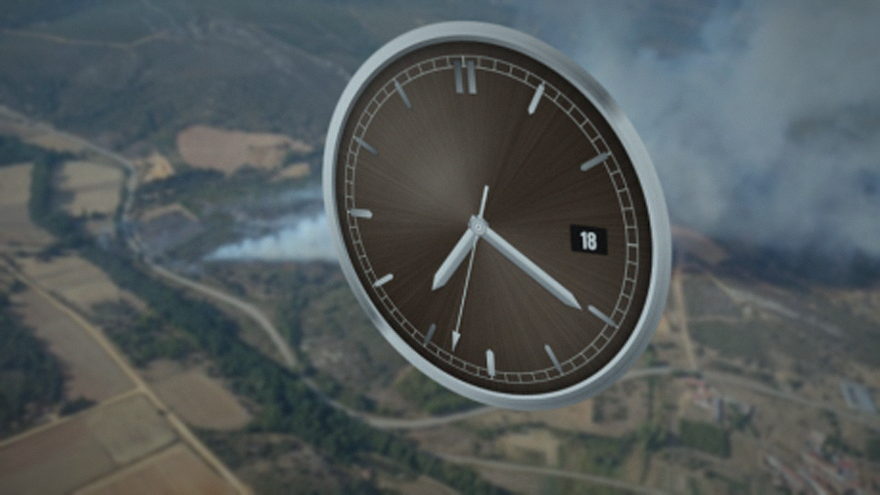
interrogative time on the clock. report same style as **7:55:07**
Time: **7:20:33**
